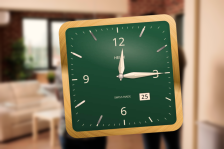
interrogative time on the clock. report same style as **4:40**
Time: **12:15**
